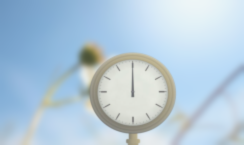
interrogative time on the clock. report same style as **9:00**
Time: **12:00**
